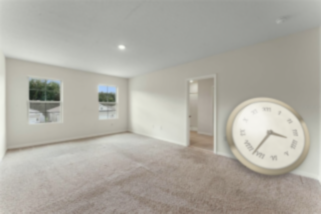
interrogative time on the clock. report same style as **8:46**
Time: **3:37**
